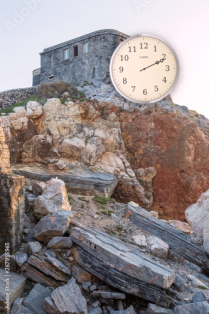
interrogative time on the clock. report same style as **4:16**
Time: **2:11**
